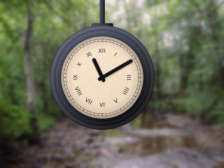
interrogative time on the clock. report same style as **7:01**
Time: **11:10**
